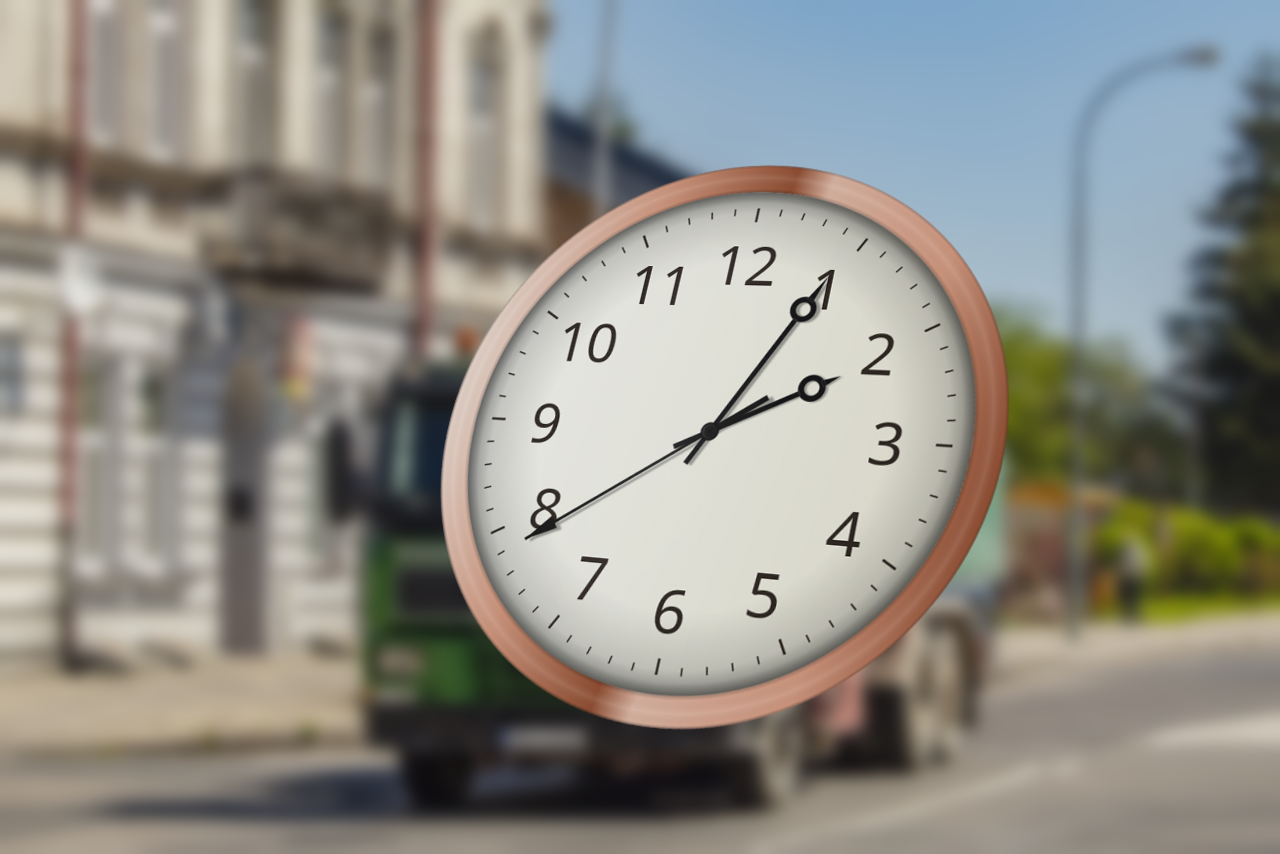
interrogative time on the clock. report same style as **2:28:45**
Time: **2:04:39**
